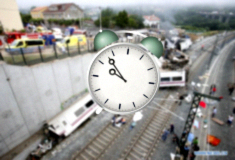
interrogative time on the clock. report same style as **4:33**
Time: **9:53**
